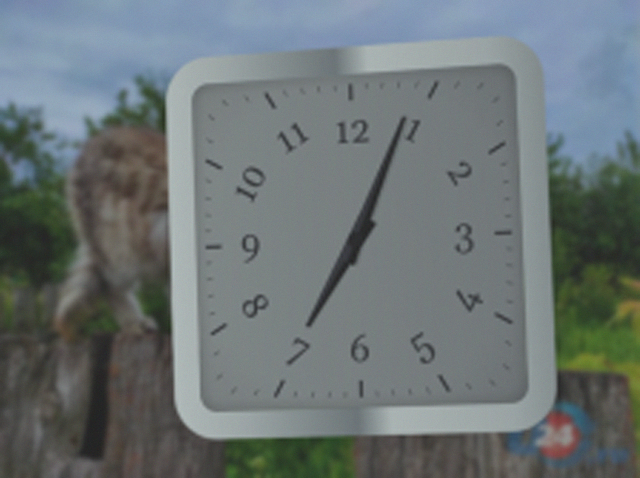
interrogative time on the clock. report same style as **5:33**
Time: **7:04**
